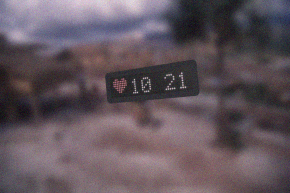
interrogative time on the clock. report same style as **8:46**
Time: **10:21**
